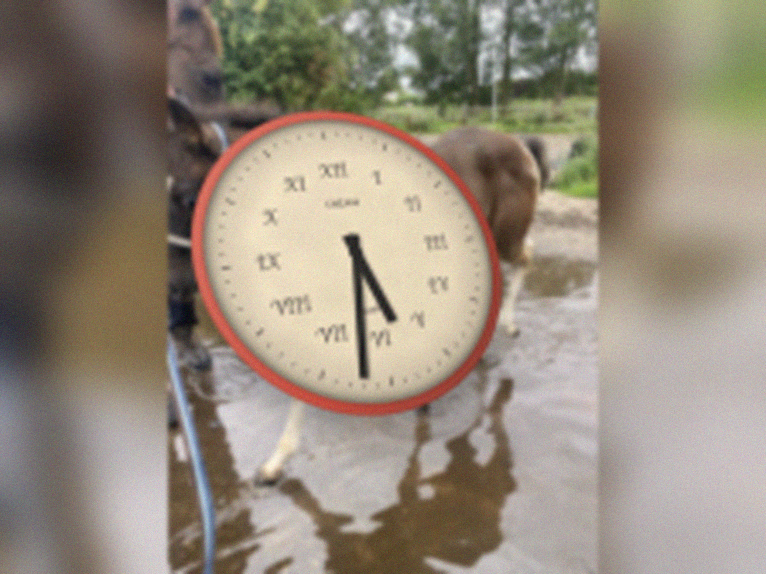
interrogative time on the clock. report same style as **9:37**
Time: **5:32**
